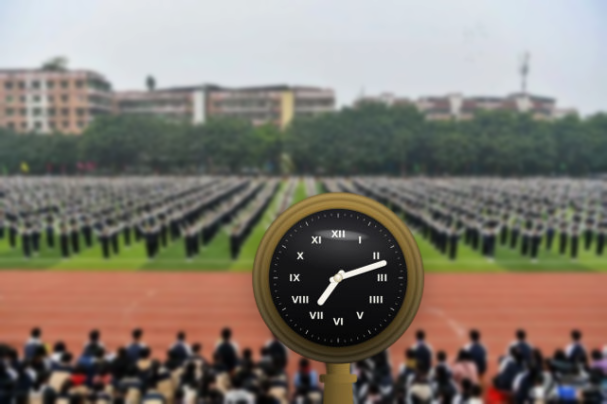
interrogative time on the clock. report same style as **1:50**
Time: **7:12**
